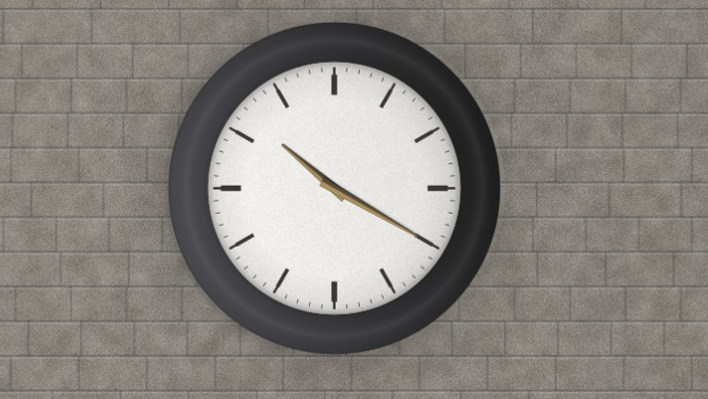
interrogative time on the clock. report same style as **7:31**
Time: **10:20**
